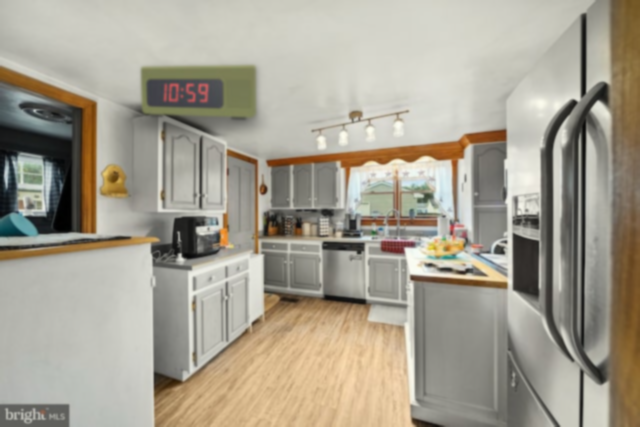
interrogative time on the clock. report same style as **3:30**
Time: **10:59**
